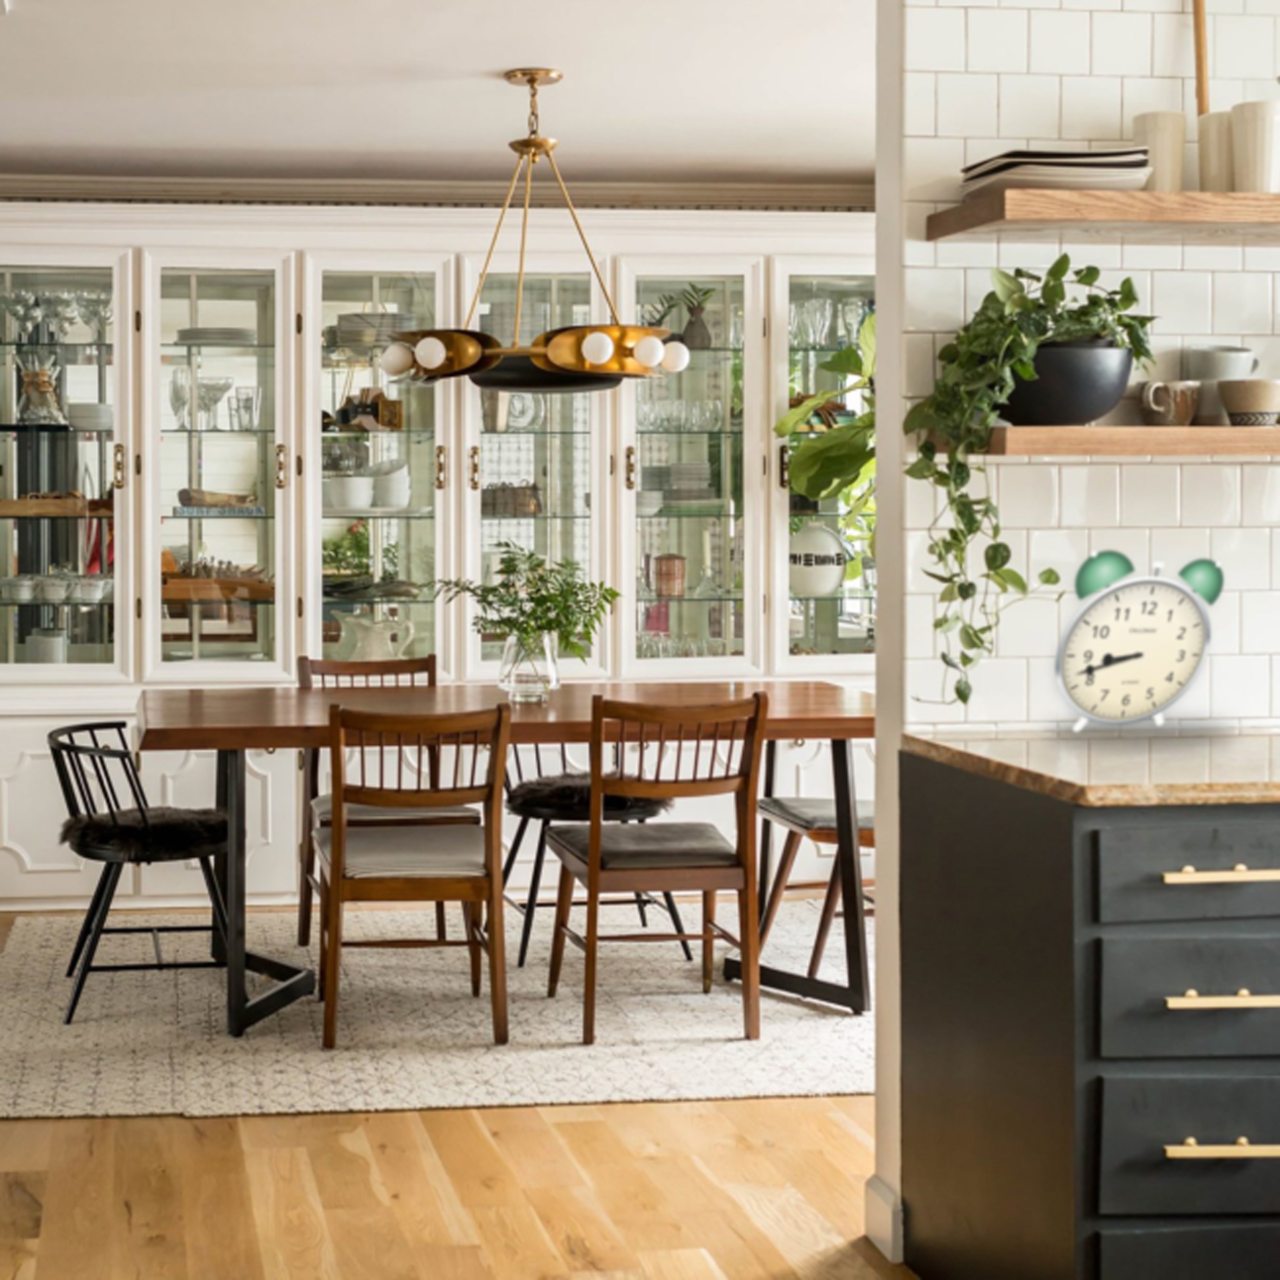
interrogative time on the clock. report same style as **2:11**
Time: **8:42**
